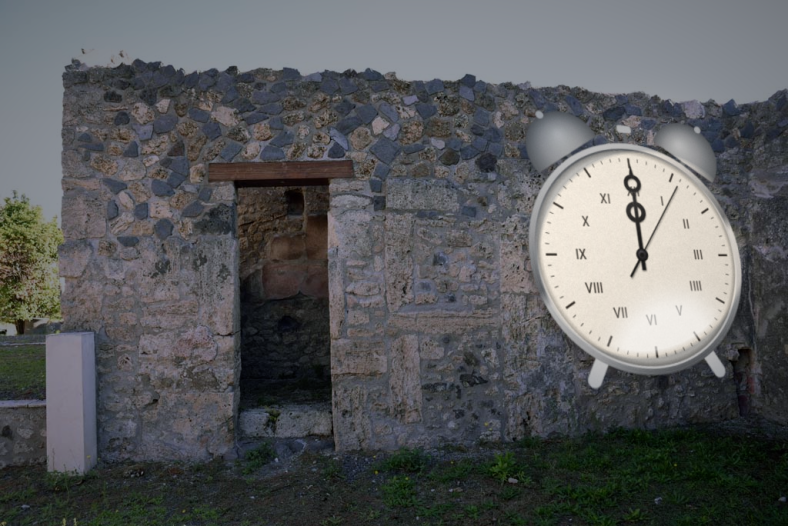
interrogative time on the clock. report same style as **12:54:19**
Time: **12:00:06**
